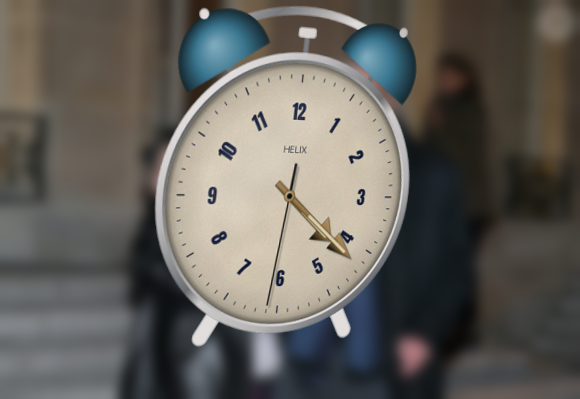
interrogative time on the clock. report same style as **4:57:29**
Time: **4:21:31**
